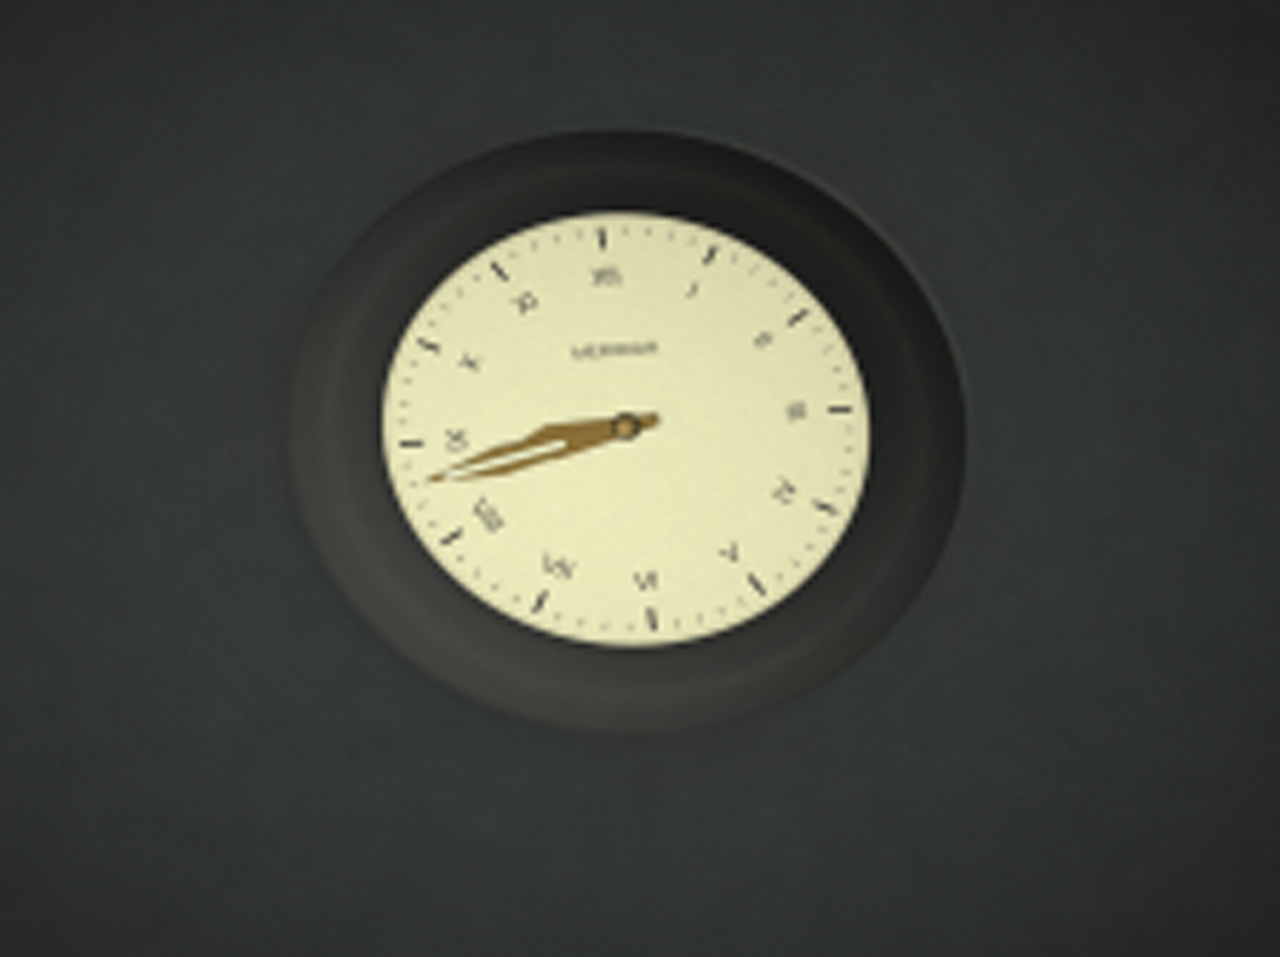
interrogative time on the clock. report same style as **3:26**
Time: **8:43**
